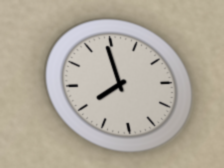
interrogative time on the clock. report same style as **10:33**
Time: **7:59**
